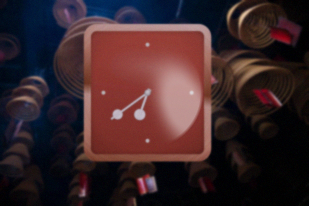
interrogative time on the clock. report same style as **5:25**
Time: **6:39**
